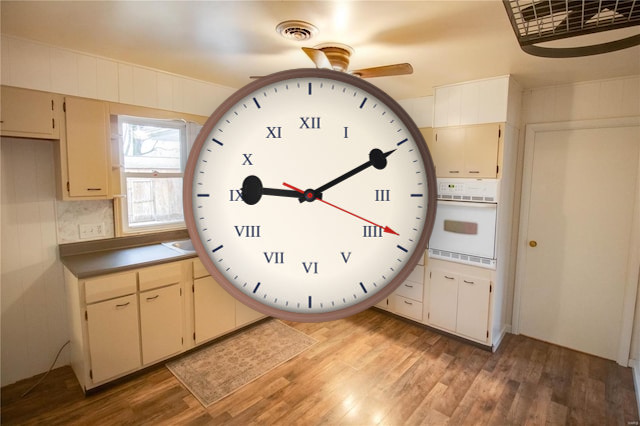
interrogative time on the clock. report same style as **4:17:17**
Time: **9:10:19**
